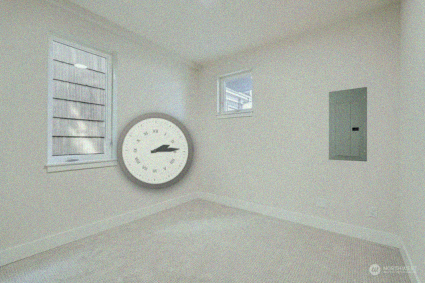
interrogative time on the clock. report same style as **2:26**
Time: **2:14**
